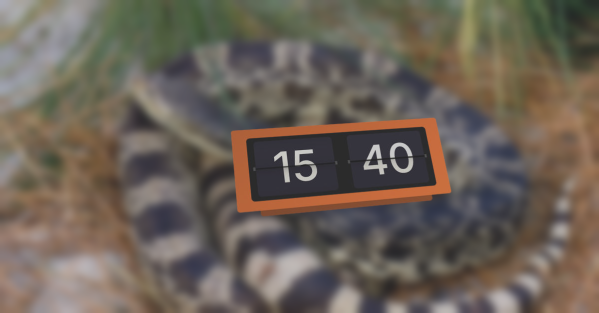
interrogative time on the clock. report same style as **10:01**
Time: **15:40**
